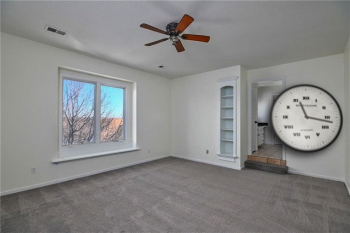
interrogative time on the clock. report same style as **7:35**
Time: **11:17**
